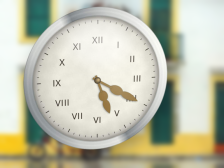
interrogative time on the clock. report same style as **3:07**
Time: **5:20**
